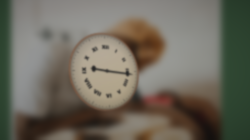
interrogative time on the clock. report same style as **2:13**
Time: **9:16**
